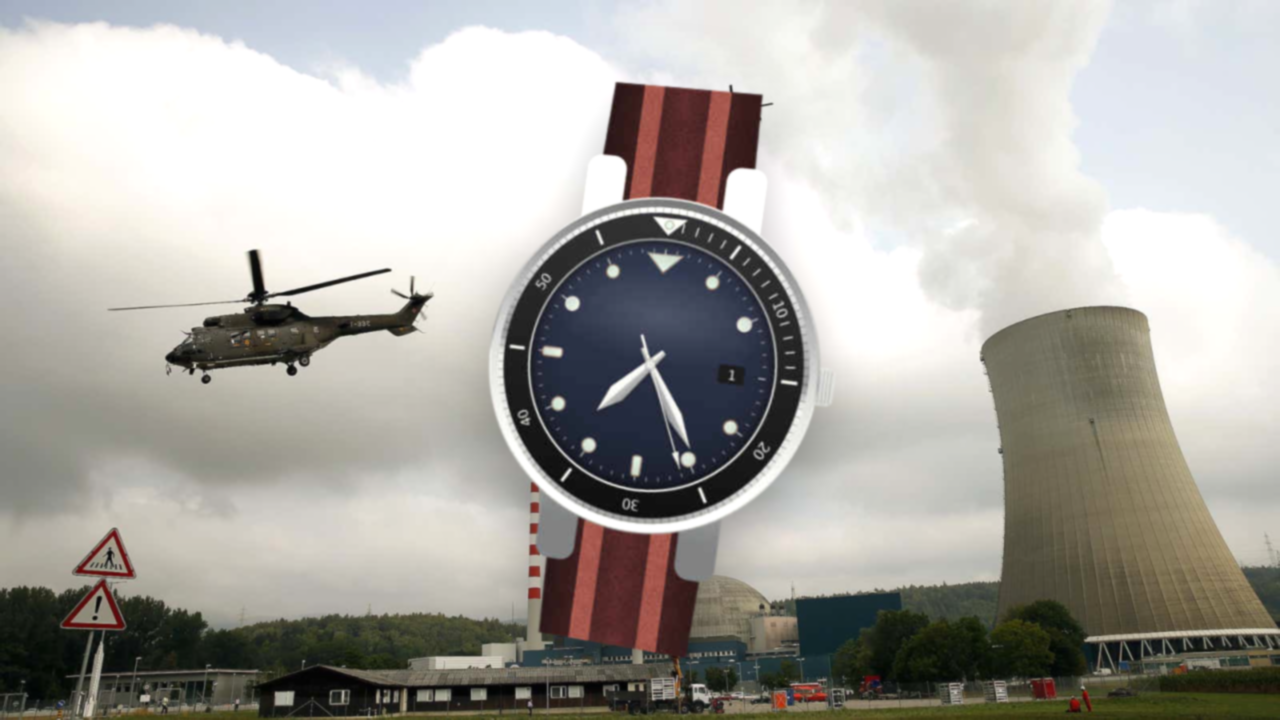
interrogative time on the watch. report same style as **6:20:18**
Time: **7:24:26**
